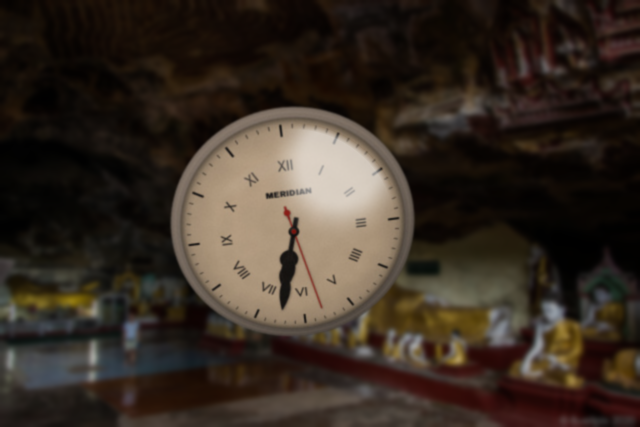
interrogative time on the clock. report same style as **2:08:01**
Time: **6:32:28**
